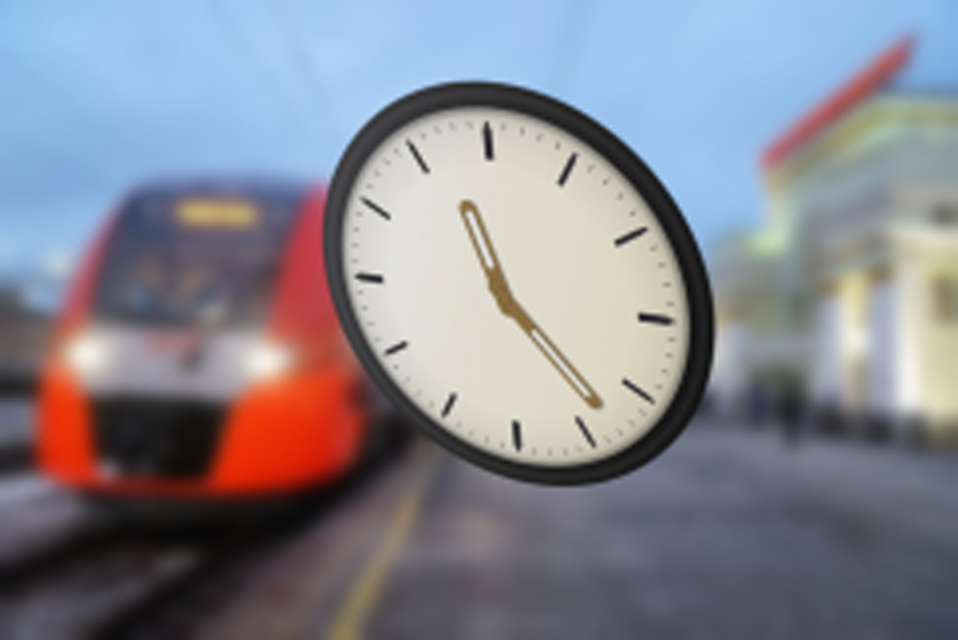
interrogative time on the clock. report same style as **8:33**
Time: **11:23**
